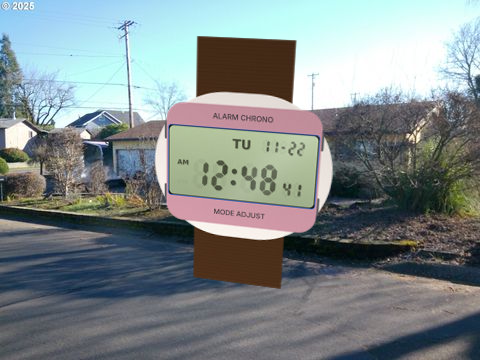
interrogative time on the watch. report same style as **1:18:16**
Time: **12:48:41**
